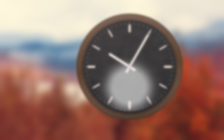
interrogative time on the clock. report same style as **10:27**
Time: **10:05**
